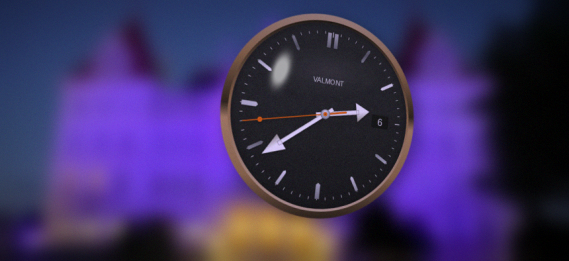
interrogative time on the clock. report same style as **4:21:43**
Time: **2:38:43**
